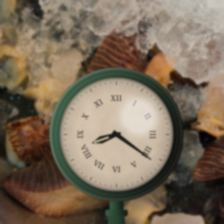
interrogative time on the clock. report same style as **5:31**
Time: **8:21**
